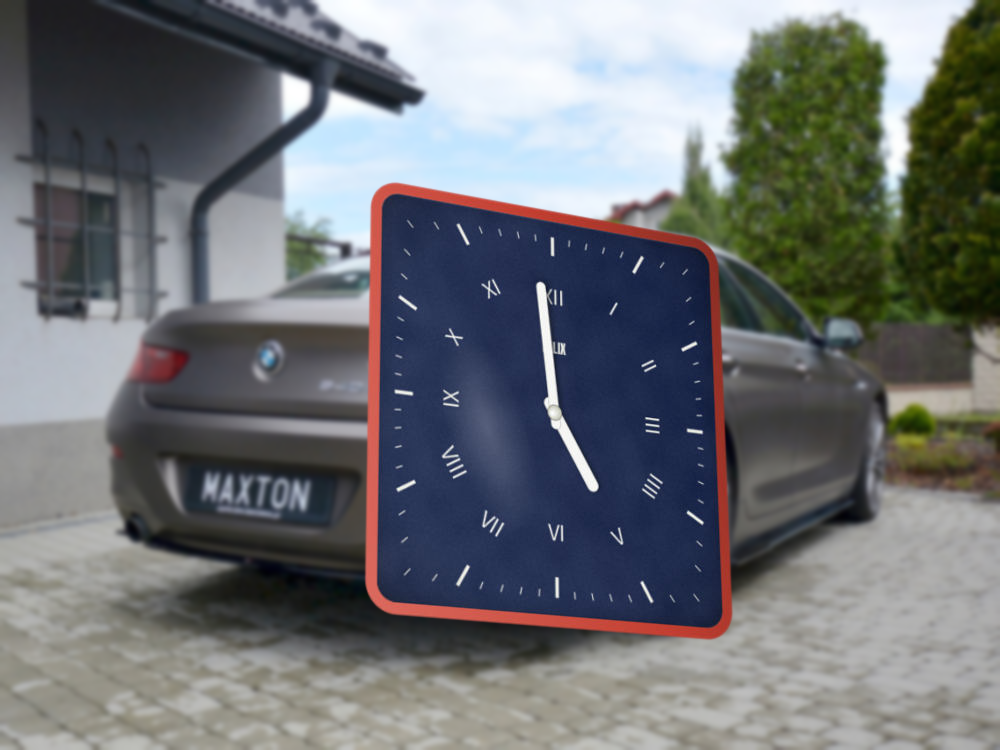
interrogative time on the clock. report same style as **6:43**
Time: **4:59**
